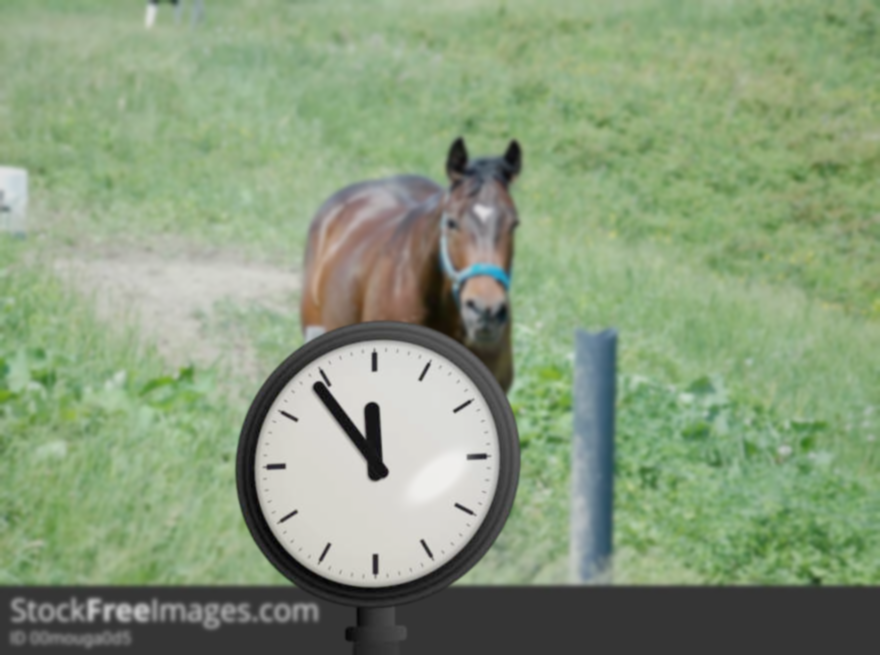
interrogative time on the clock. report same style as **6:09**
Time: **11:54**
